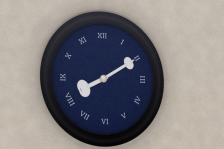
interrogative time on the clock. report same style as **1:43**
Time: **8:10**
